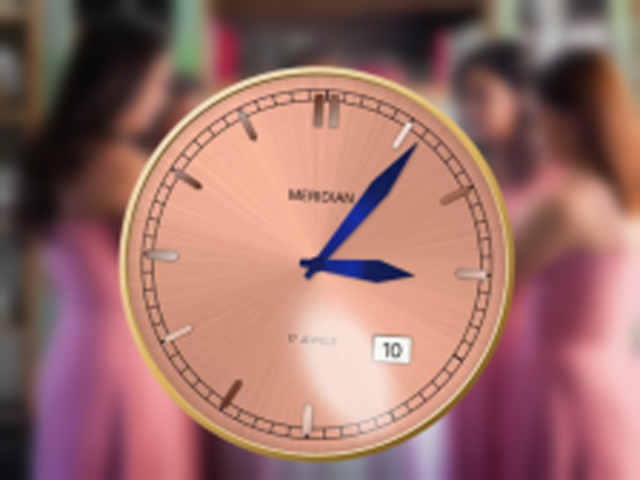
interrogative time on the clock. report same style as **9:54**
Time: **3:06**
